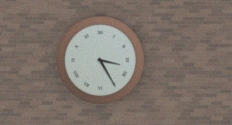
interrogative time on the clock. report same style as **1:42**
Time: **3:25**
